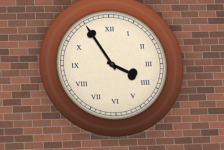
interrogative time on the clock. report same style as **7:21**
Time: **3:55**
